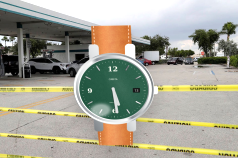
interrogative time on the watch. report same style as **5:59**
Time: **5:29**
